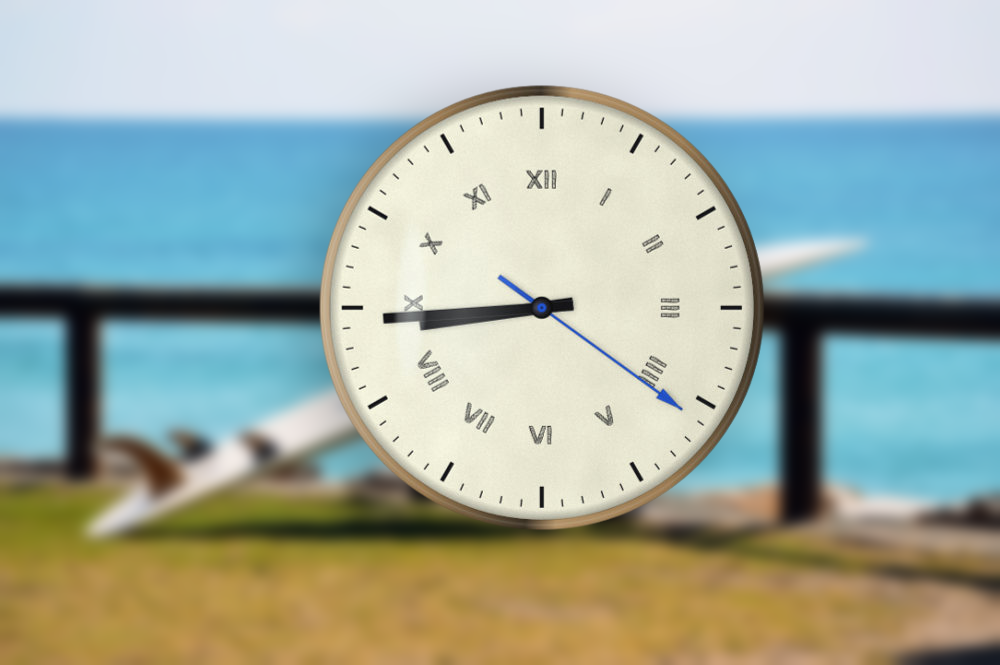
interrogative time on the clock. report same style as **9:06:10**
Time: **8:44:21**
